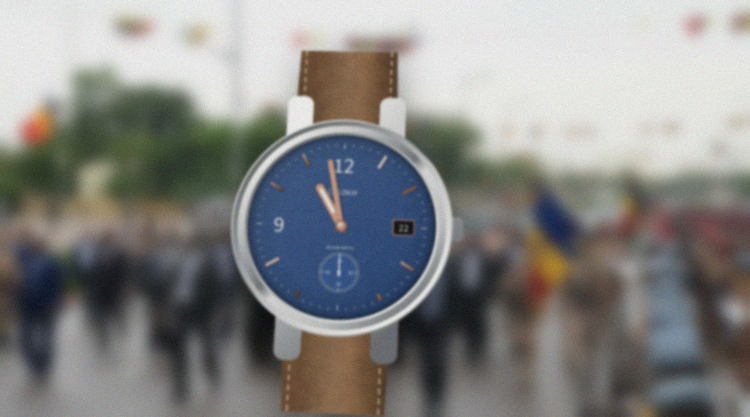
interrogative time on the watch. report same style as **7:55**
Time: **10:58**
